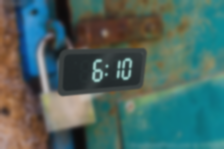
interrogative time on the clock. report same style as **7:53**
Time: **6:10**
